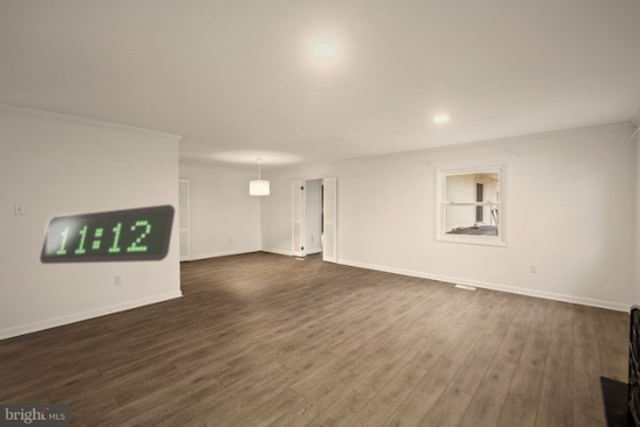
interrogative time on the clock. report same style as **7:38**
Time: **11:12**
